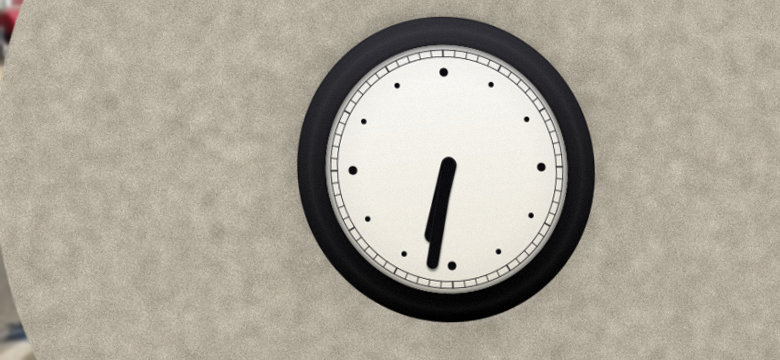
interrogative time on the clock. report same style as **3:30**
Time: **6:32**
